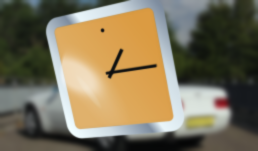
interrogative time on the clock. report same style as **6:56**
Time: **1:15**
